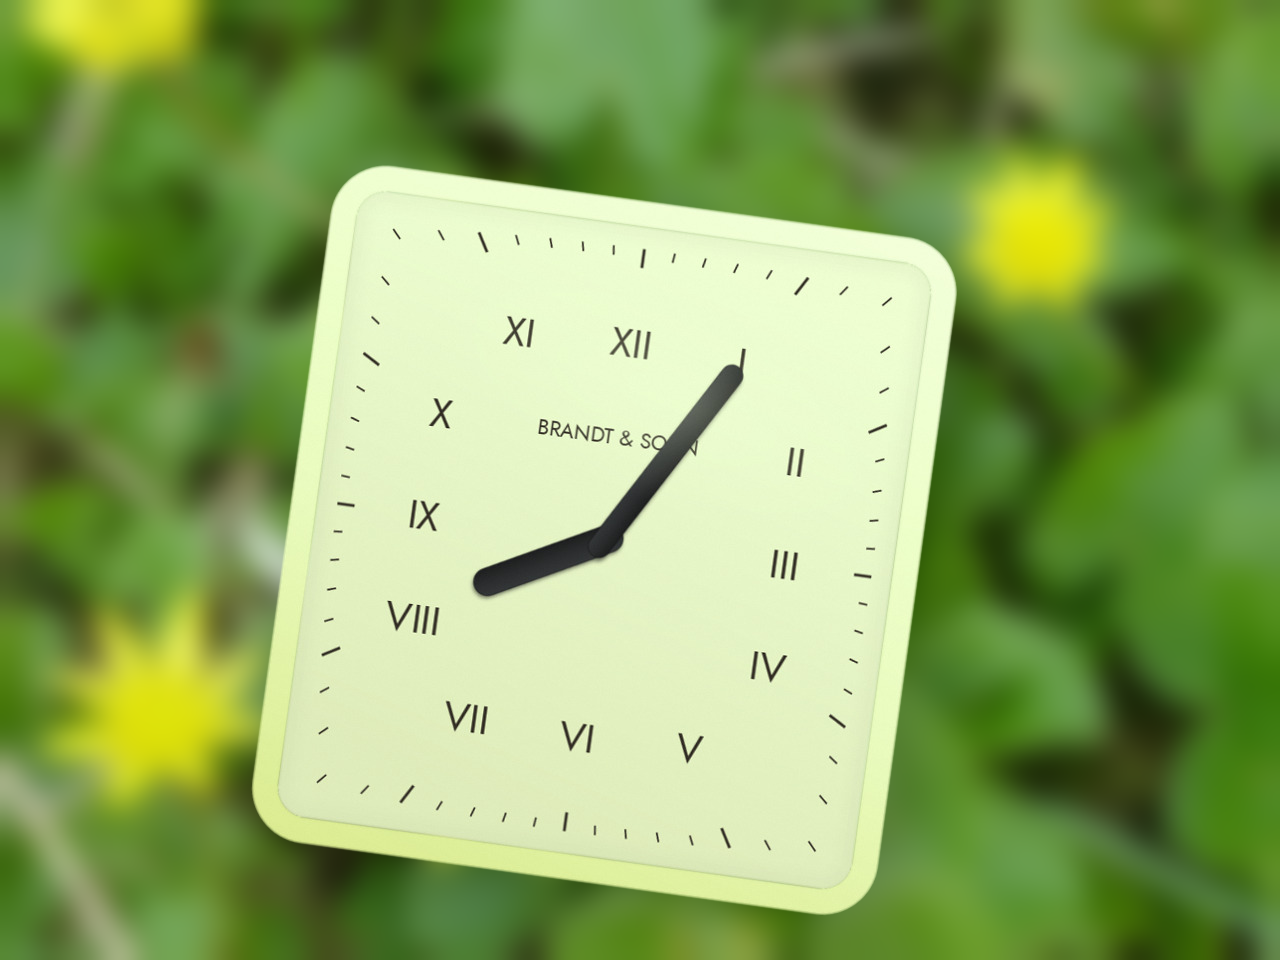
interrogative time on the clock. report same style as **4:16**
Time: **8:05**
